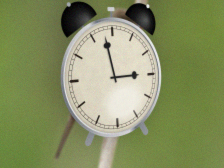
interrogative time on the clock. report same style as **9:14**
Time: **2:58**
